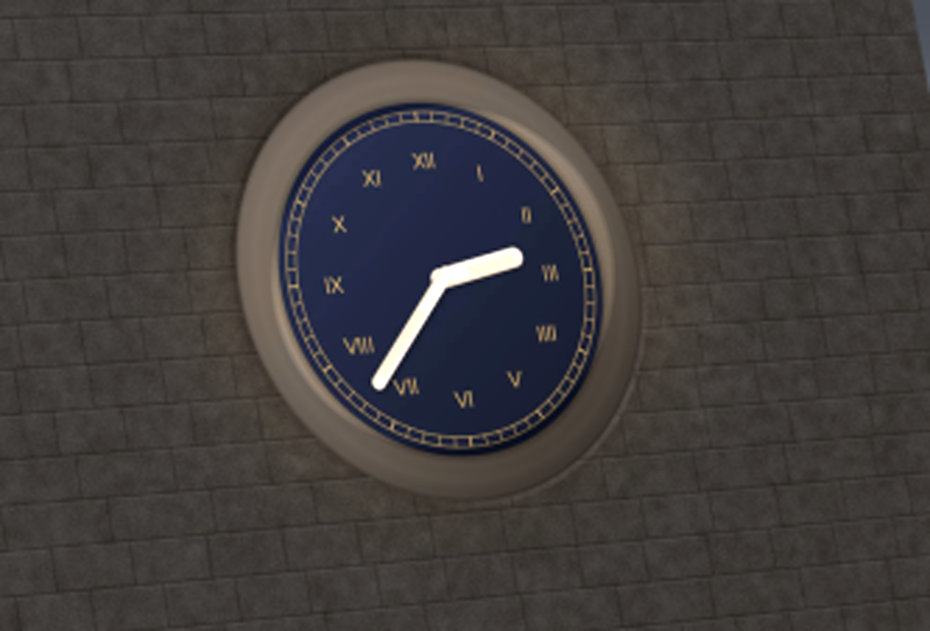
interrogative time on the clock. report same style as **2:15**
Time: **2:37**
